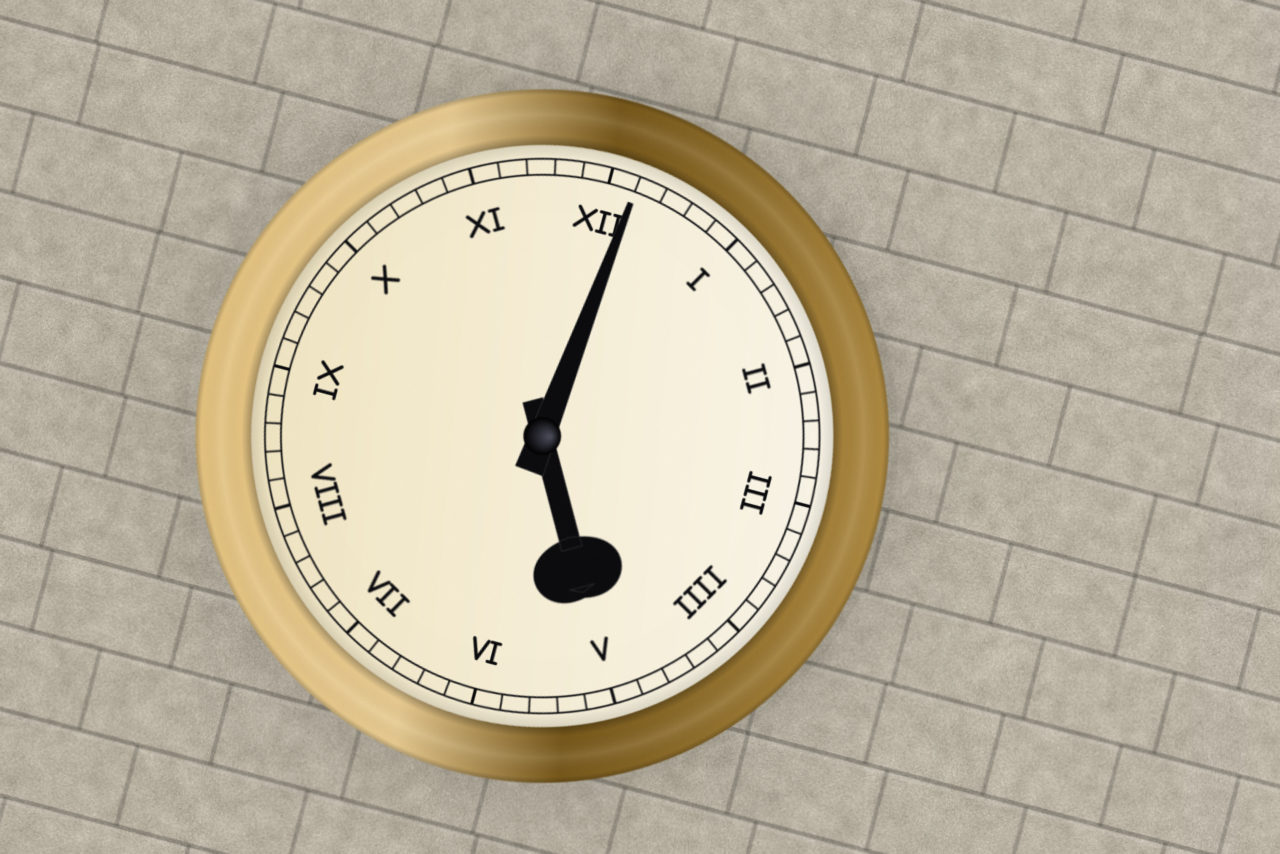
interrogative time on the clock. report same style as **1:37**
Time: **5:01**
